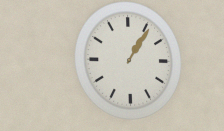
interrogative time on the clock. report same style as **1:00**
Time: **1:06**
